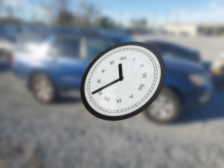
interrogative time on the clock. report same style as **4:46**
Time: **11:41**
